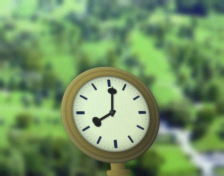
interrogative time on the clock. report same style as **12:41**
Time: **8:01**
